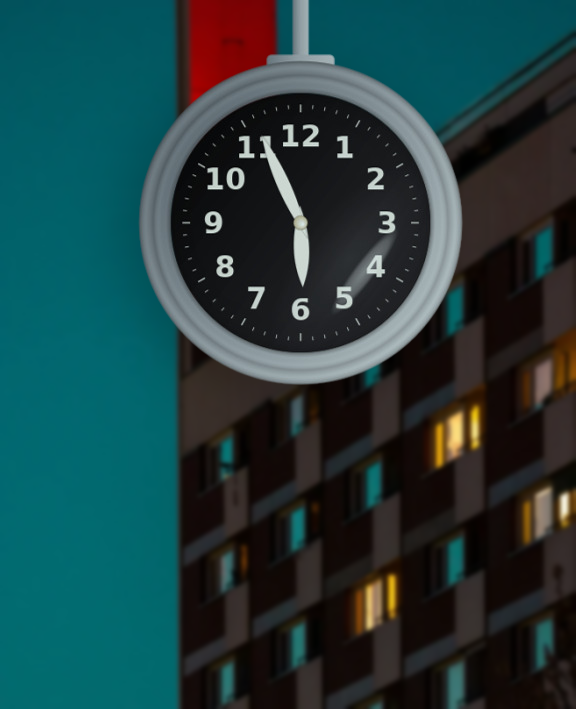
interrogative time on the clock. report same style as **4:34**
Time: **5:56**
